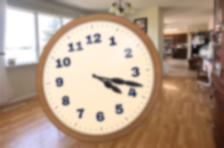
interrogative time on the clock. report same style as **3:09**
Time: **4:18**
